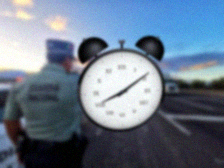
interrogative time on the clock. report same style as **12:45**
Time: **8:09**
